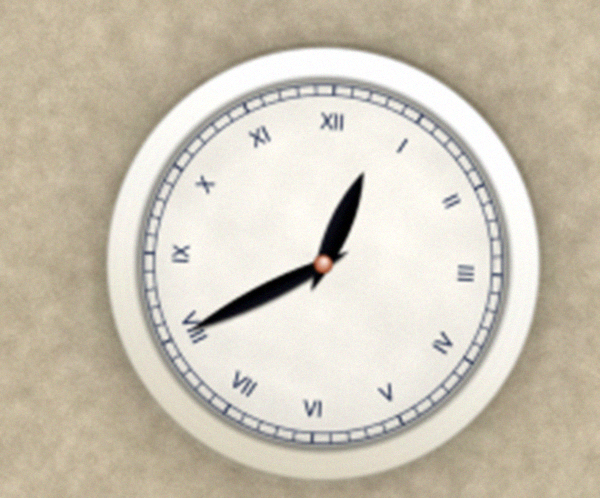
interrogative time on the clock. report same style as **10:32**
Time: **12:40**
